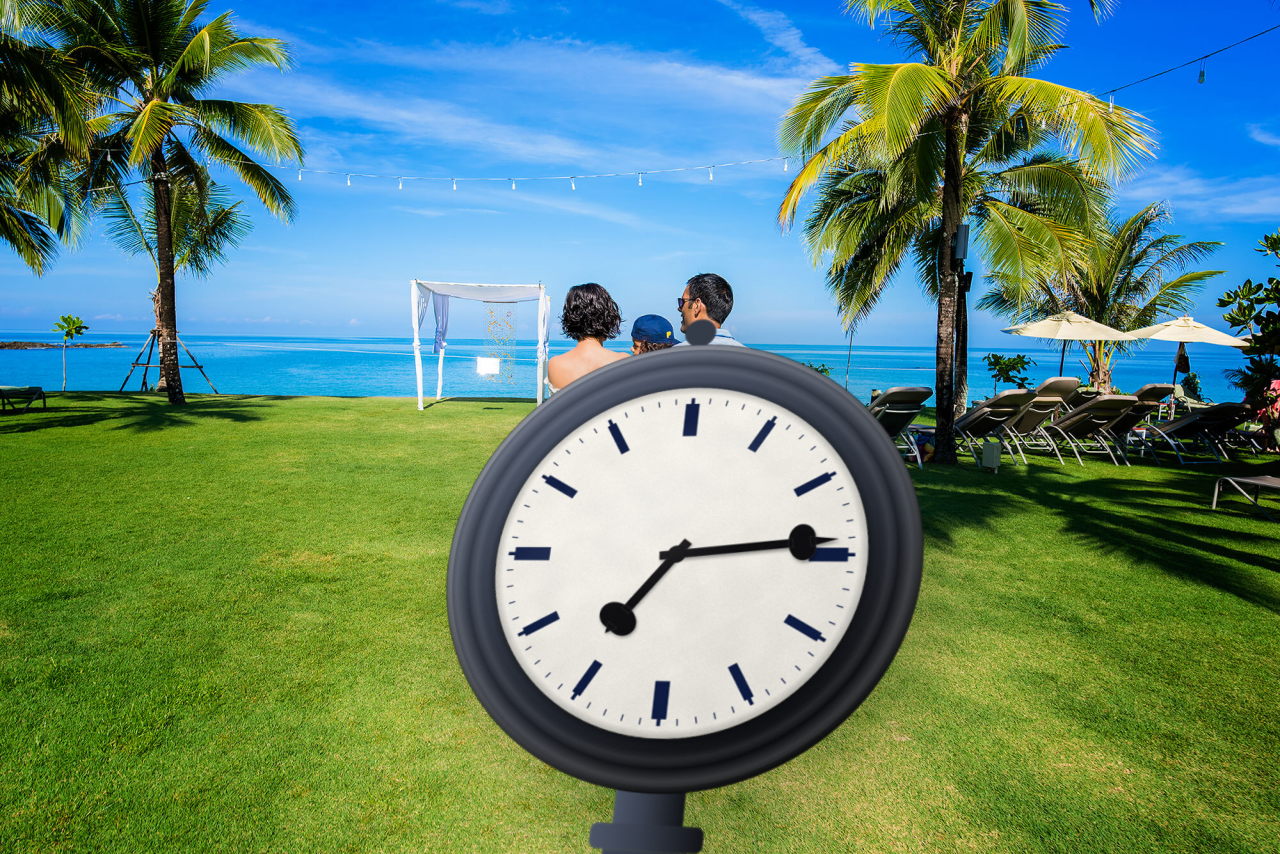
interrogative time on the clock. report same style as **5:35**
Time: **7:14**
